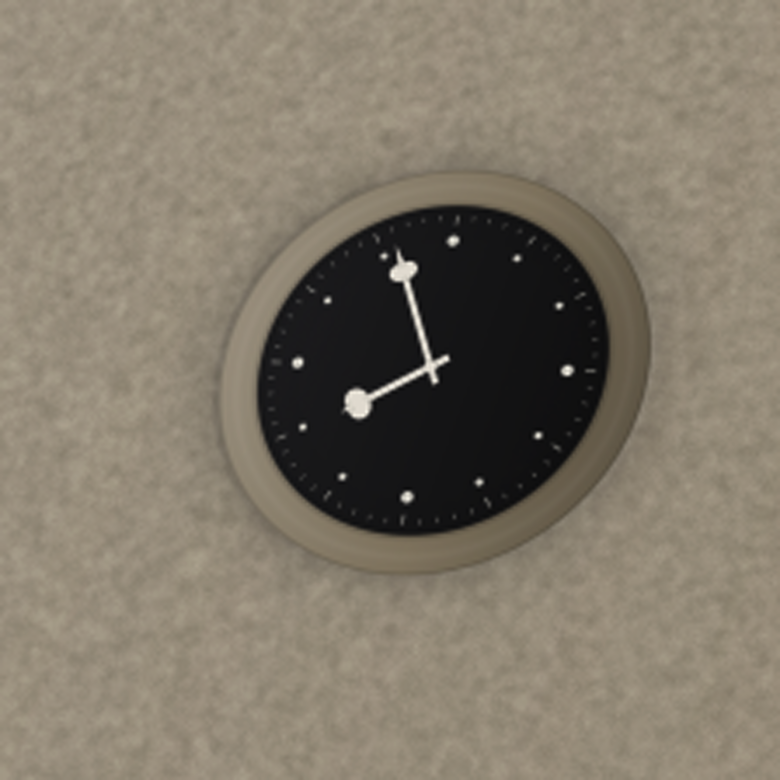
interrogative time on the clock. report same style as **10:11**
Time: **7:56**
